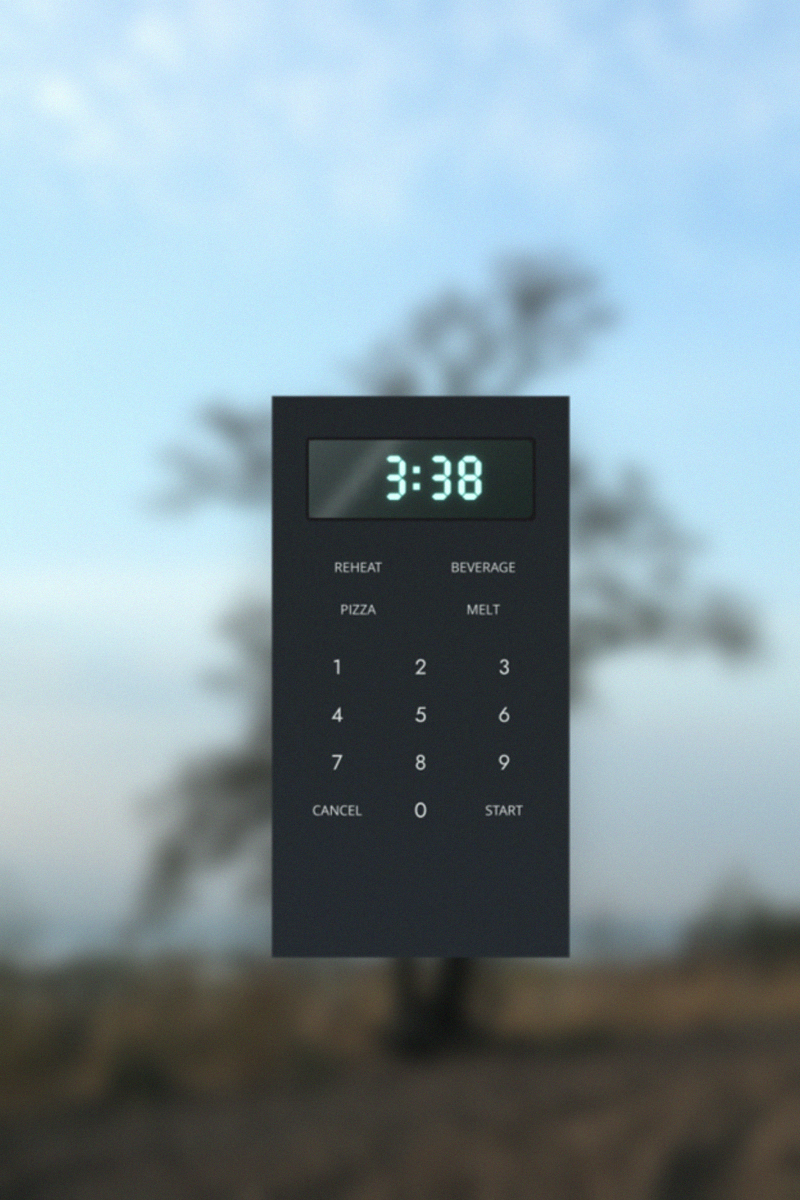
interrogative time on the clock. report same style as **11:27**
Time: **3:38**
